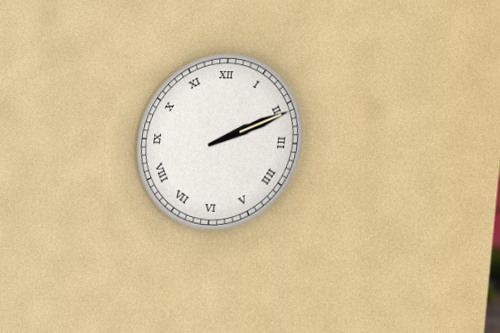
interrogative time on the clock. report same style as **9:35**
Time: **2:11**
